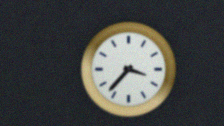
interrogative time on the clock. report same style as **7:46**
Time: **3:37**
